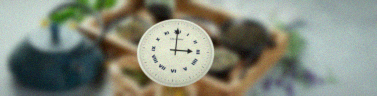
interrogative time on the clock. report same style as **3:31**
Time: **3:00**
